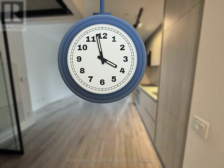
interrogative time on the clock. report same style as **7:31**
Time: **3:58**
